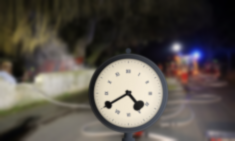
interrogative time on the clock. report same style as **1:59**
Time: **4:40**
